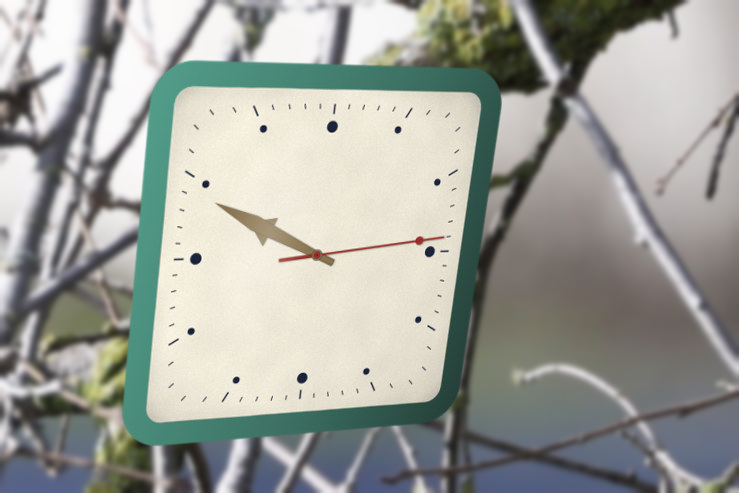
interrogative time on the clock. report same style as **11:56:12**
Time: **9:49:14**
